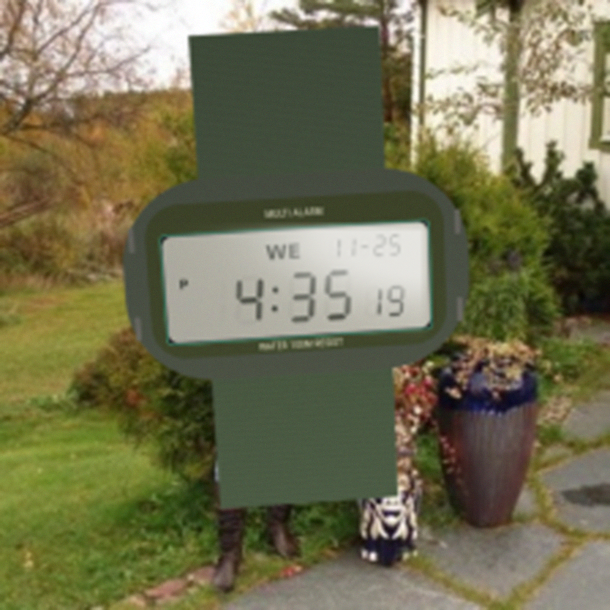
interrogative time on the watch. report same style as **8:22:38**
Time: **4:35:19**
